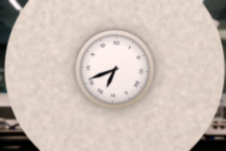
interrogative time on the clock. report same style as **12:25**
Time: **6:41**
